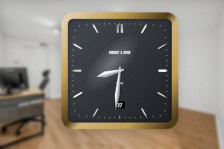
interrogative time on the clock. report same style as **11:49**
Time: **8:31**
